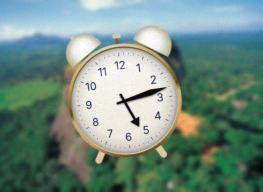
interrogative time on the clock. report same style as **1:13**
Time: **5:13**
